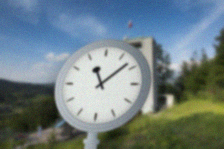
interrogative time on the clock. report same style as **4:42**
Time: **11:08**
